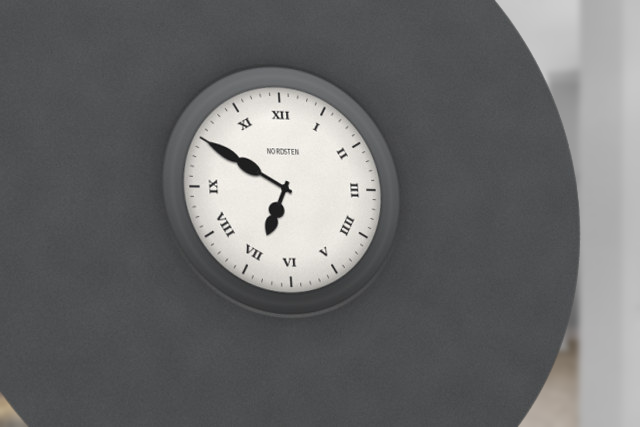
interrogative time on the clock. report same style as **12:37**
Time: **6:50**
